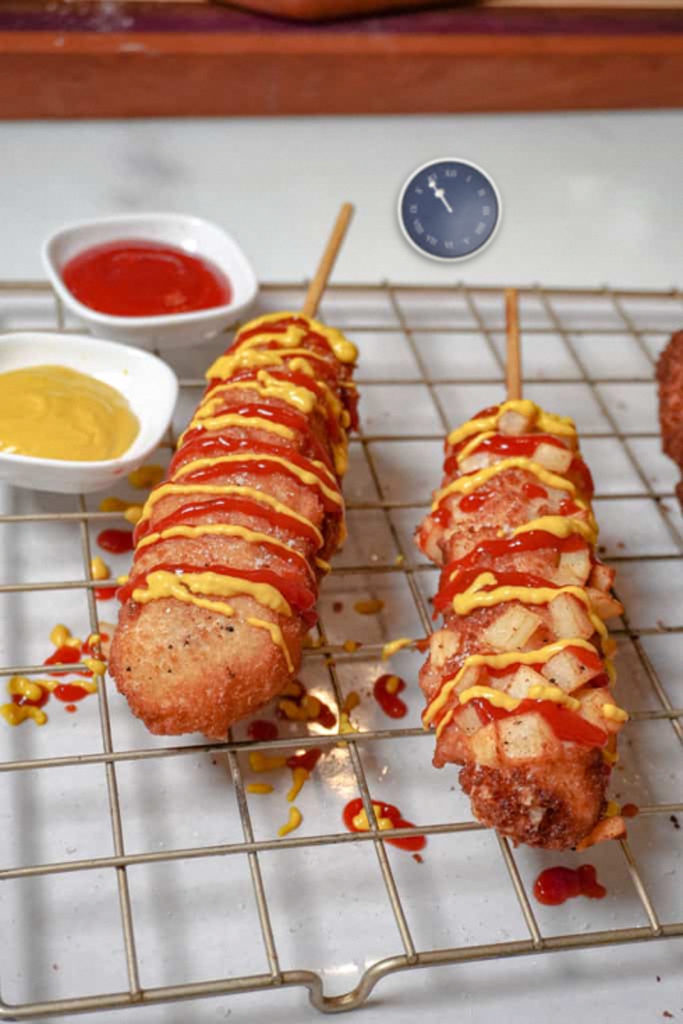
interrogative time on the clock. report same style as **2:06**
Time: **10:54**
